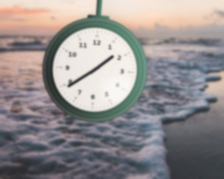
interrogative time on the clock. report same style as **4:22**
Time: **1:39**
